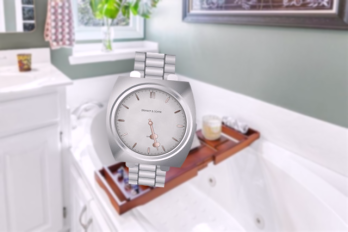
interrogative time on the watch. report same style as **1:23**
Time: **5:27**
